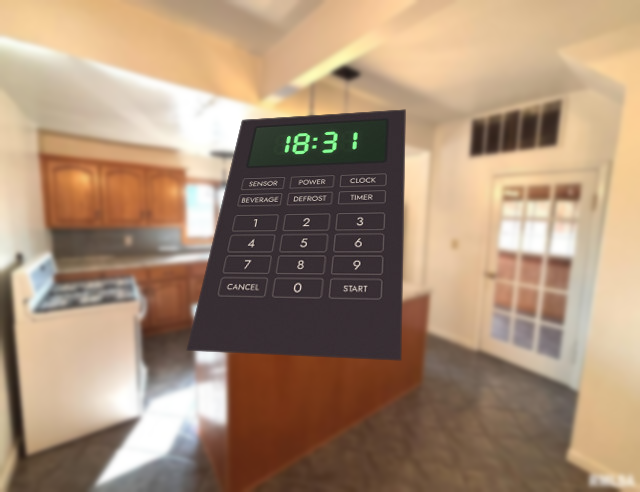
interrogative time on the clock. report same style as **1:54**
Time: **18:31**
